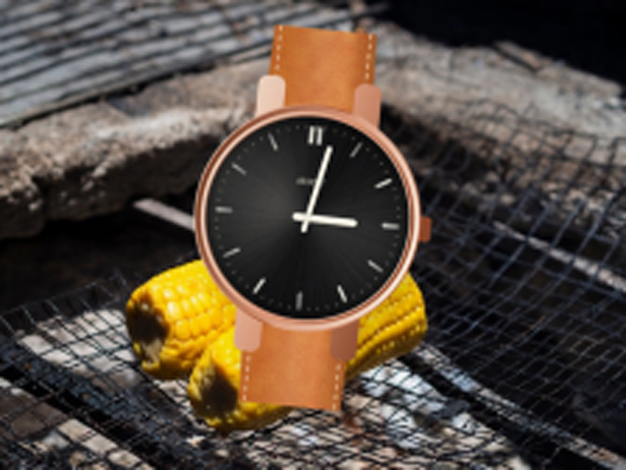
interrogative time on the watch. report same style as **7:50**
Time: **3:02**
